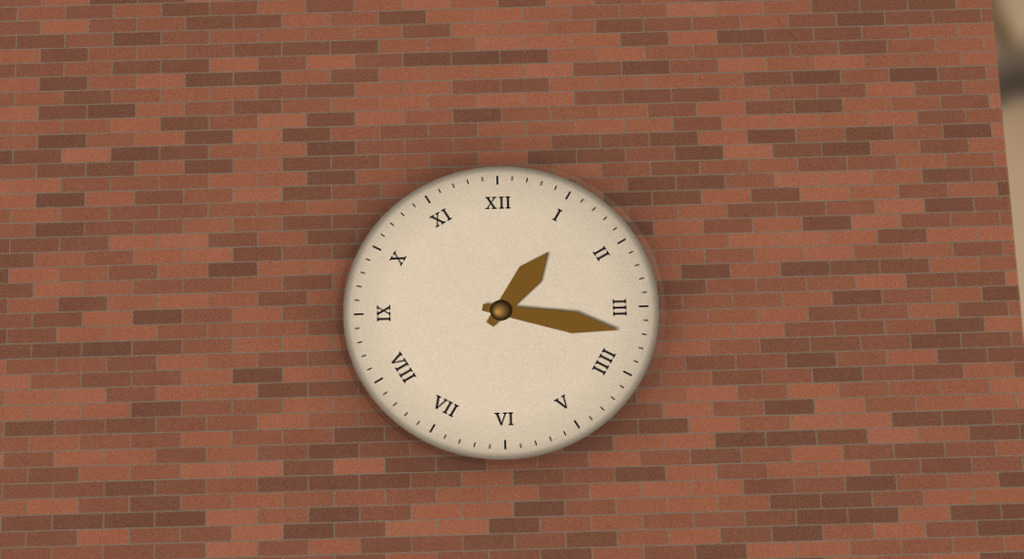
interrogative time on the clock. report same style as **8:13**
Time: **1:17**
